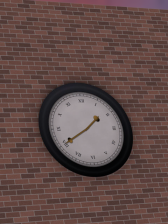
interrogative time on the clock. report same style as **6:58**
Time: **1:40**
